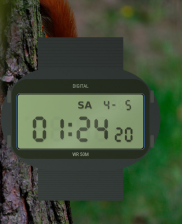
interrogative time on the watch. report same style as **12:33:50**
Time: **1:24:20**
